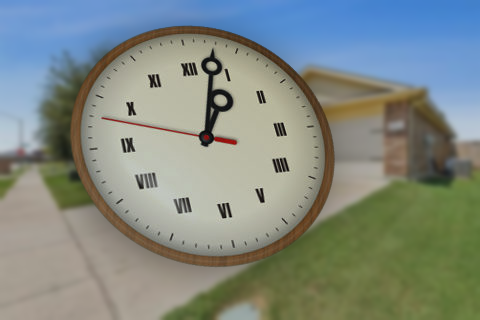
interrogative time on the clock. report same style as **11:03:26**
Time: **1:02:48**
